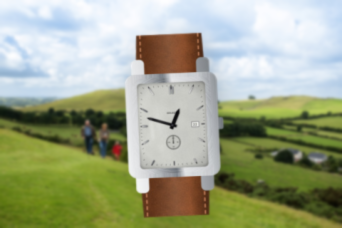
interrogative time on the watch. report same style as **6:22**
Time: **12:48**
